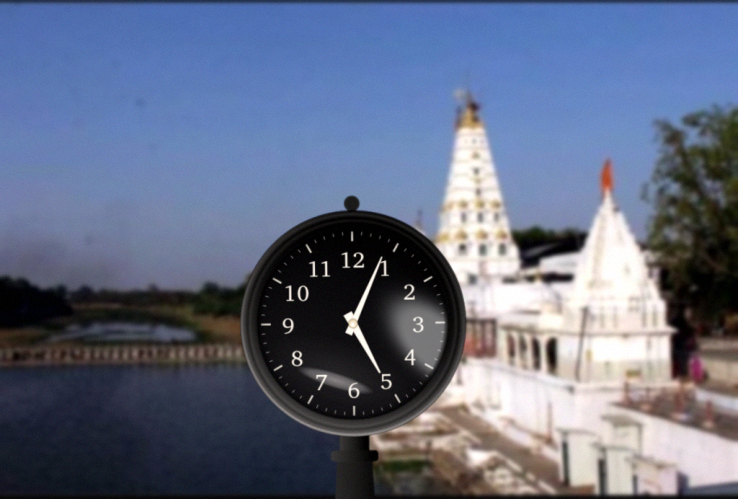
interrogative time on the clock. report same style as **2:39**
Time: **5:04**
